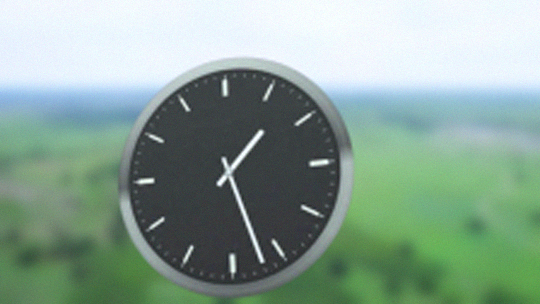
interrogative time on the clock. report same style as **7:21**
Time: **1:27**
